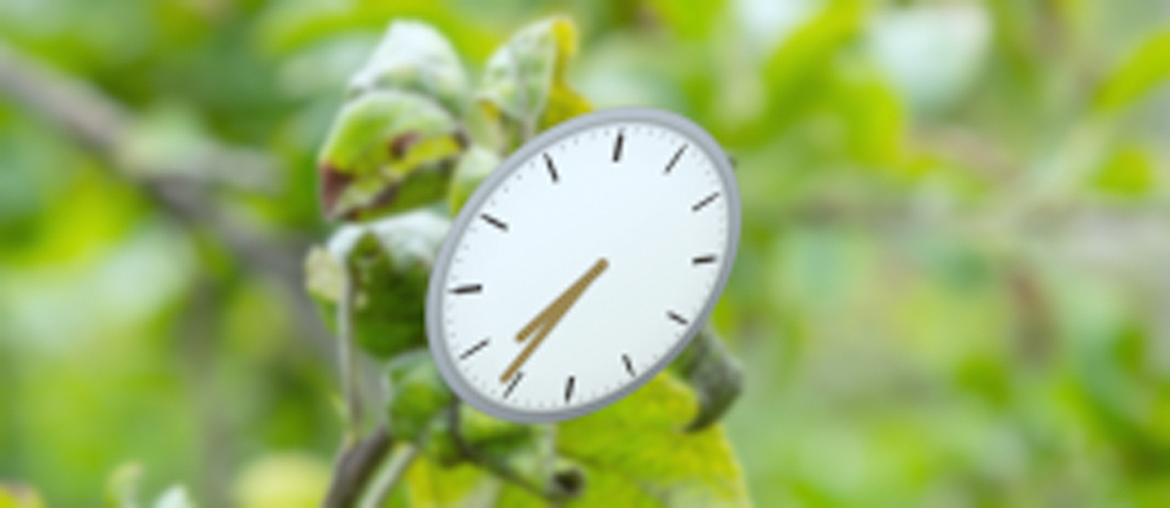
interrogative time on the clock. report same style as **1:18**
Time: **7:36**
